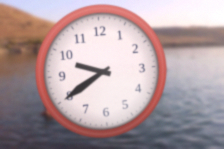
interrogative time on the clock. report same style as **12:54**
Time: **9:40**
